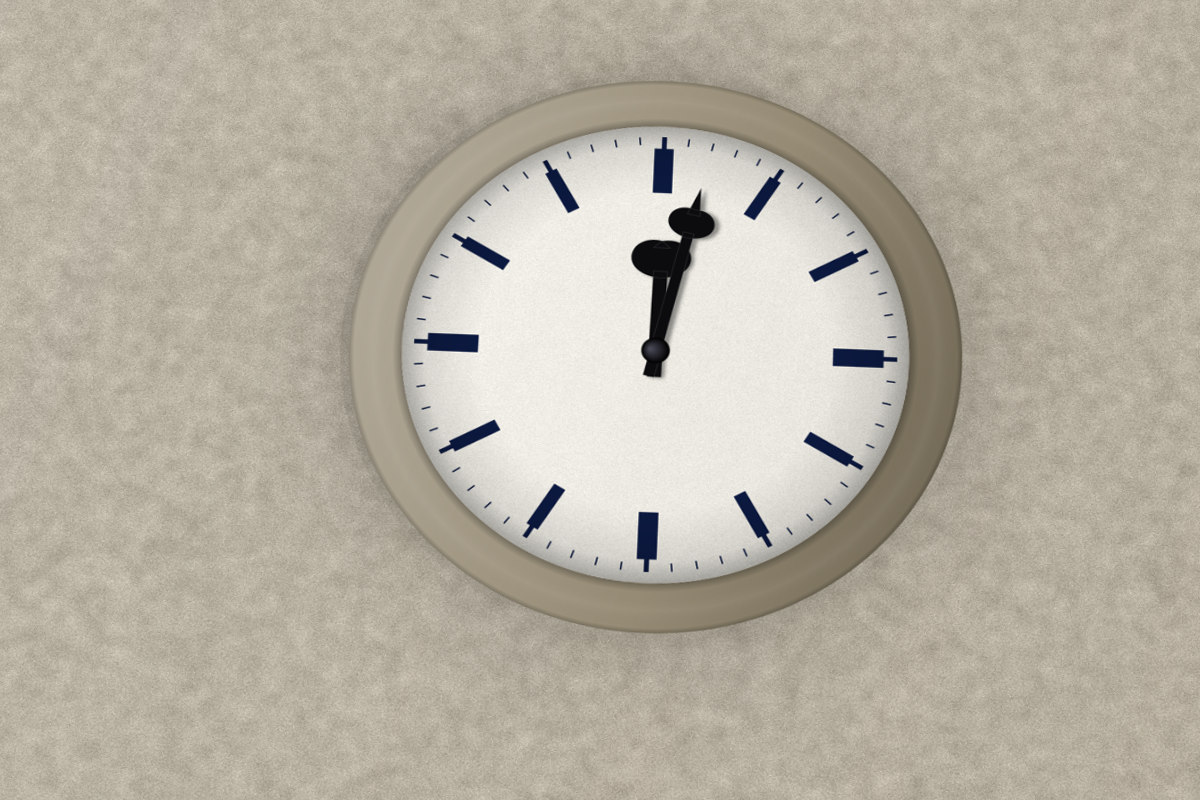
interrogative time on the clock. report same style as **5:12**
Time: **12:02**
